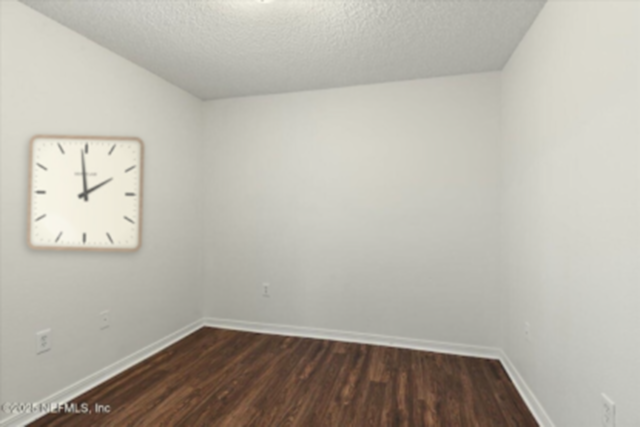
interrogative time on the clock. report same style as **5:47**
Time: **1:59**
